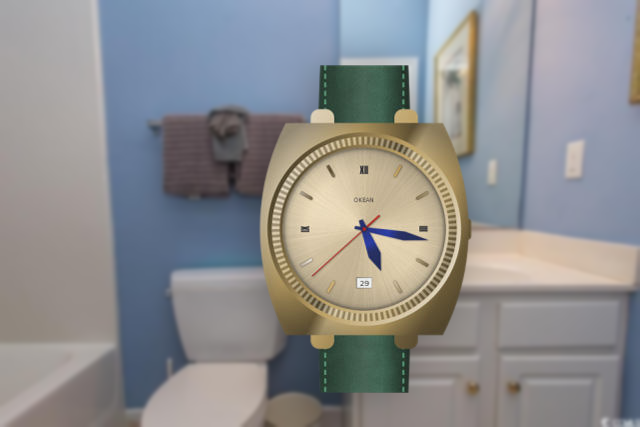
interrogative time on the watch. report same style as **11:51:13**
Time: **5:16:38**
